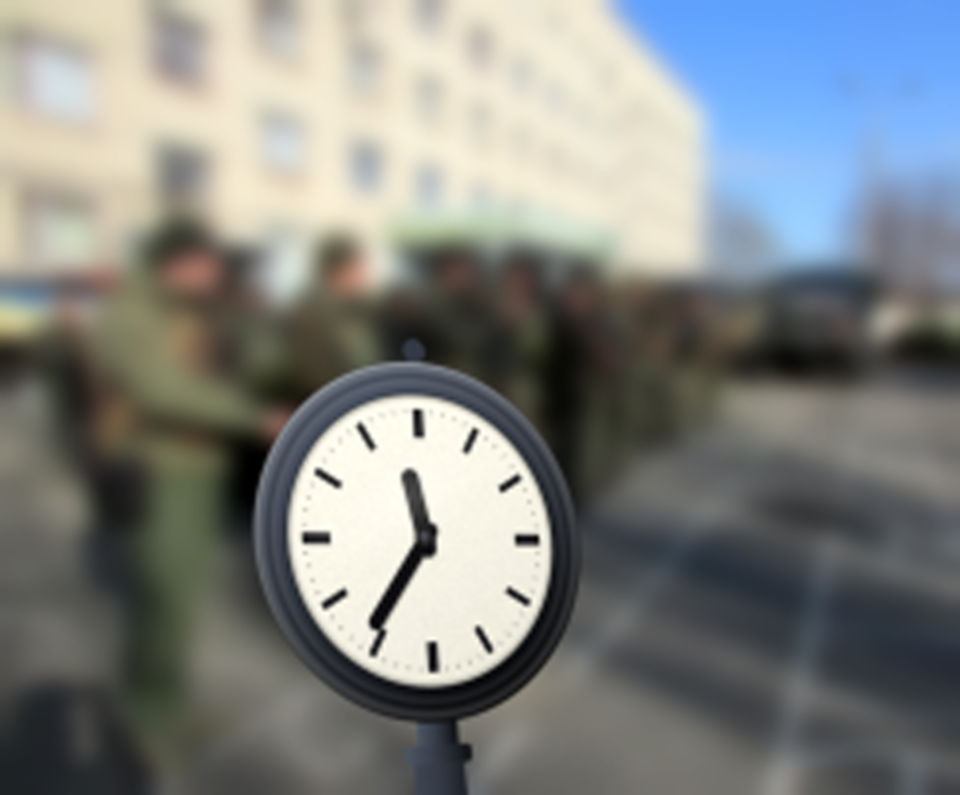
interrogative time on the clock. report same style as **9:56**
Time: **11:36**
